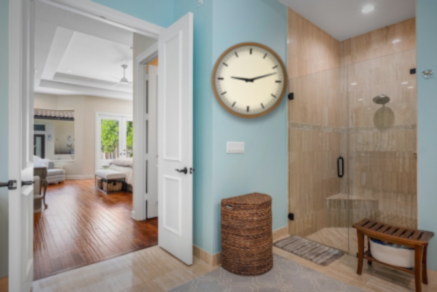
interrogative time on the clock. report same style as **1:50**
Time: **9:12**
